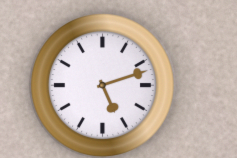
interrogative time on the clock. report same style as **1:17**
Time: **5:12**
